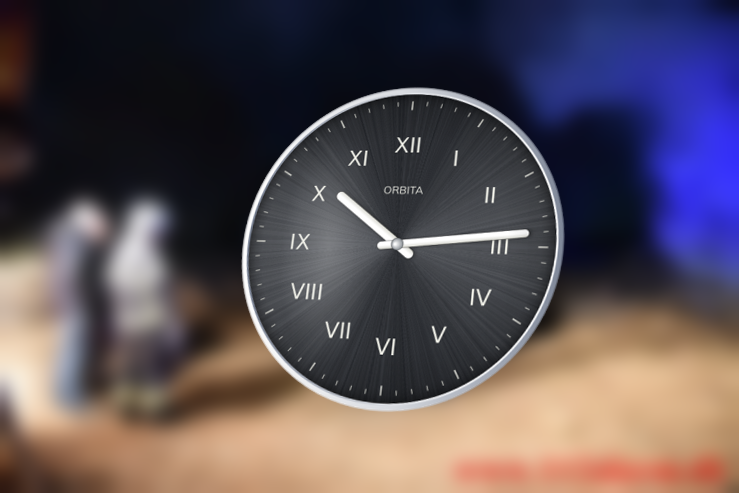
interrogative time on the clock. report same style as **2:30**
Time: **10:14**
